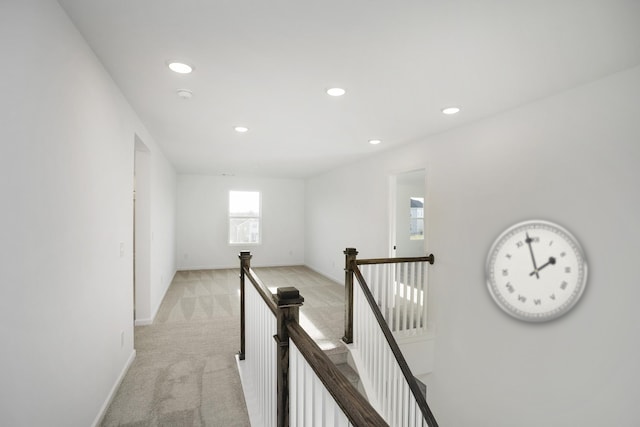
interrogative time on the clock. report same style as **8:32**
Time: **1:58**
